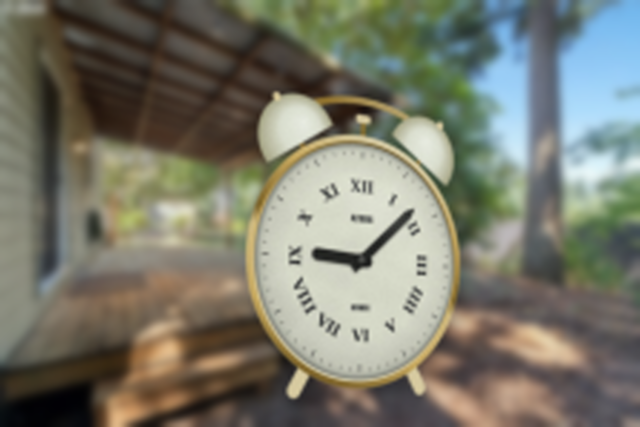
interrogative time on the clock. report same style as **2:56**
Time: **9:08**
